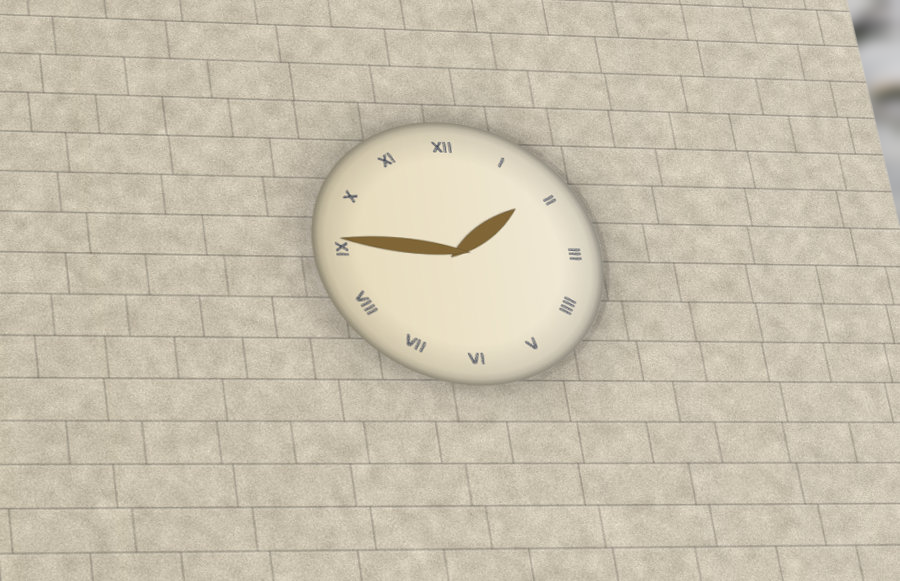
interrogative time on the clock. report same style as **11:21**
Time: **1:46**
